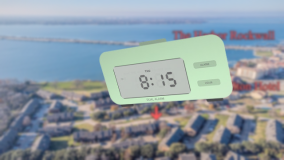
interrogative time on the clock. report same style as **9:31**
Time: **8:15**
